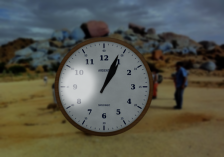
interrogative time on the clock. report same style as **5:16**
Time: **1:04**
